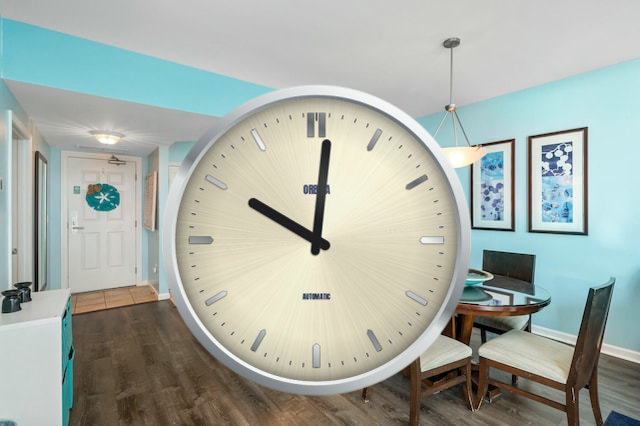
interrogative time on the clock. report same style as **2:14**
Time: **10:01**
